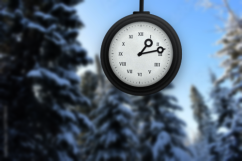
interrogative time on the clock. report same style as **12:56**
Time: **1:13**
